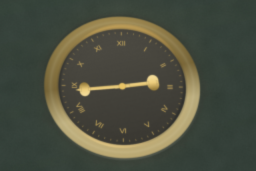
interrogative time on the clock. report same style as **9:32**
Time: **2:44**
